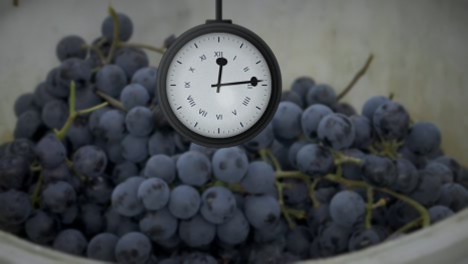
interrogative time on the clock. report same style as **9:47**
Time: **12:14**
